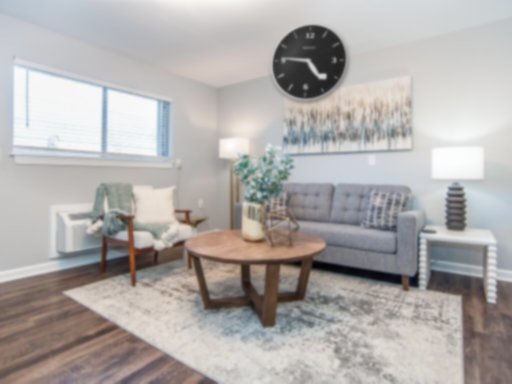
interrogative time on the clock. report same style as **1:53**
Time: **4:46**
